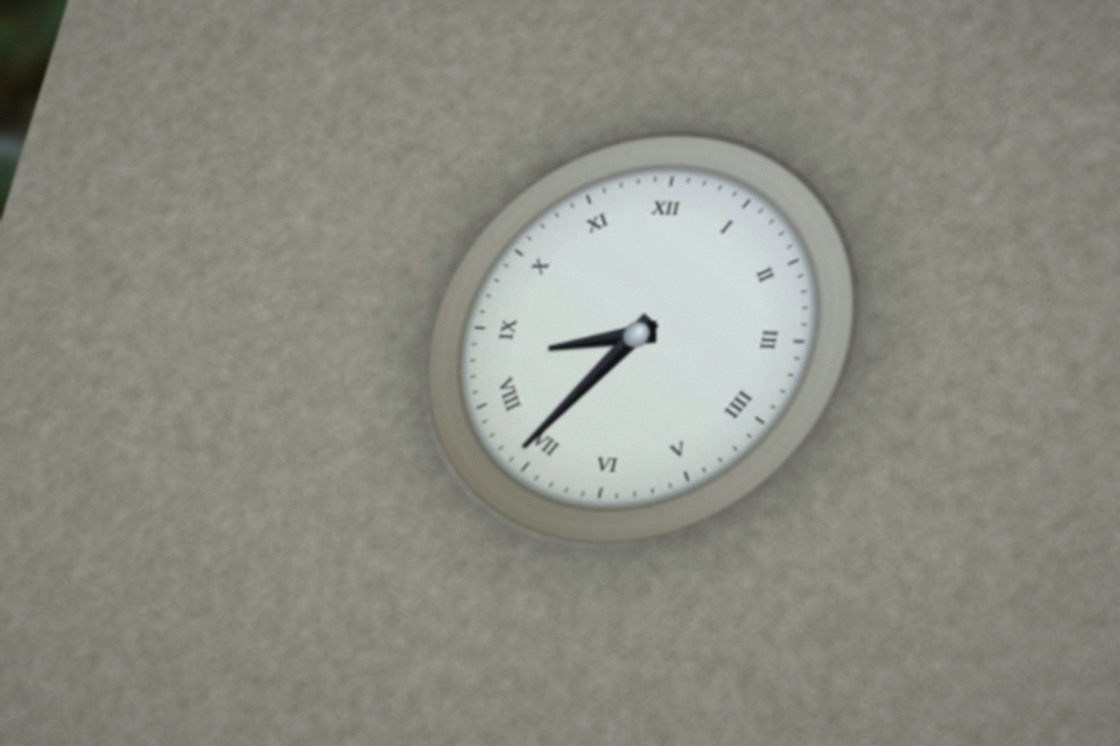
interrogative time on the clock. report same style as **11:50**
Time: **8:36**
